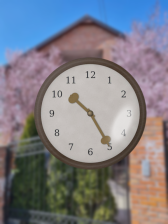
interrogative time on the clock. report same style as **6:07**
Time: **10:25**
